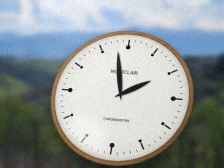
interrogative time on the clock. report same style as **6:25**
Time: **1:58**
